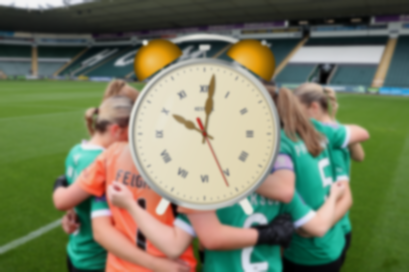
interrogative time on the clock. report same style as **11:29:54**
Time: **10:01:26**
